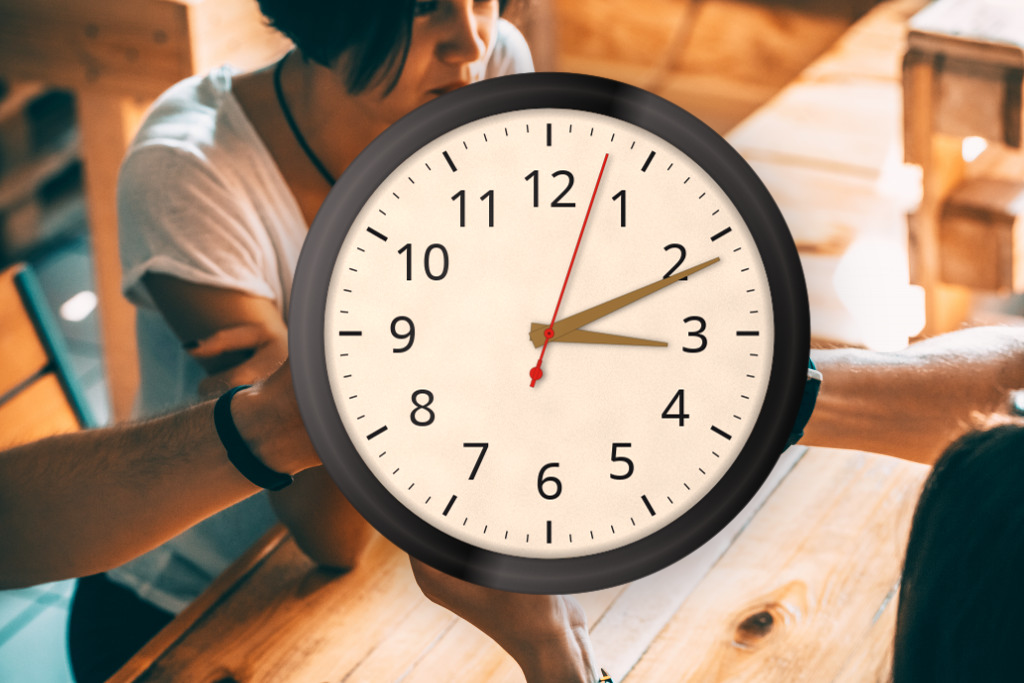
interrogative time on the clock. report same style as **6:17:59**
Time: **3:11:03**
